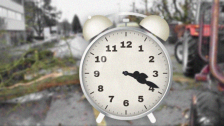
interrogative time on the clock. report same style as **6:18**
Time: **3:19**
